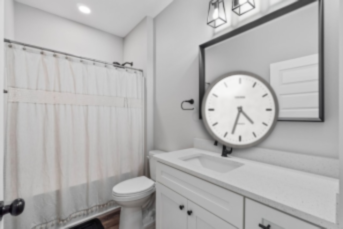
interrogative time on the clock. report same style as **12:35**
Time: **4:33**
